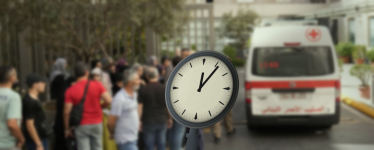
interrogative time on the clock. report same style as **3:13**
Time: **12:06**
